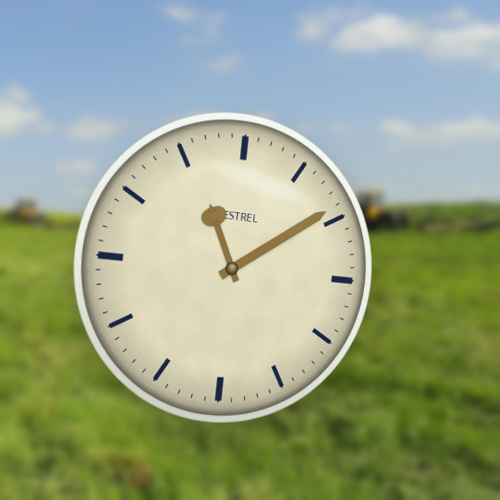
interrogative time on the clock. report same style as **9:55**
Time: **11:09**
